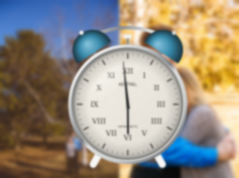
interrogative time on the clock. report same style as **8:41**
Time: **5:59**
